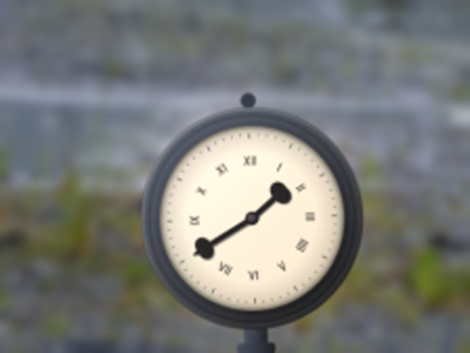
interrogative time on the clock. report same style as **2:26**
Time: **1:40**
